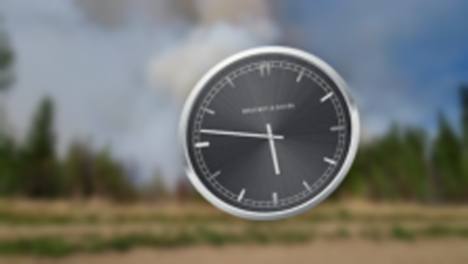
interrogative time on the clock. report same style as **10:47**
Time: **5:47**
